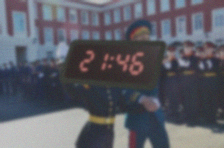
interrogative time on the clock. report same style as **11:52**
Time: **21:46**
